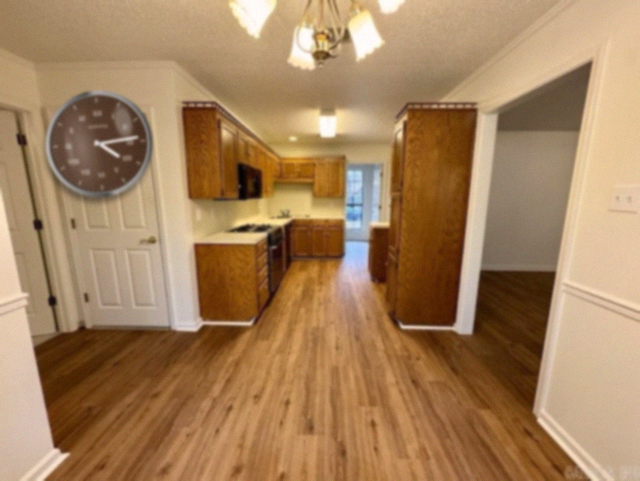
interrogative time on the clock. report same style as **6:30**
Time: **4:14**
